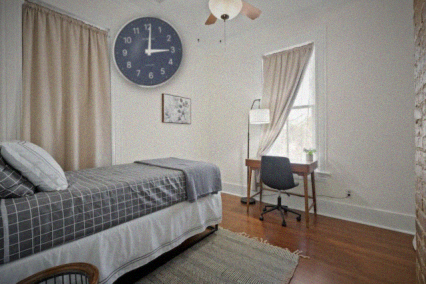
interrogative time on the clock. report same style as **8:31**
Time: **3:01**
